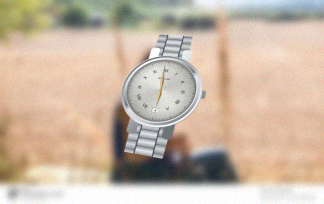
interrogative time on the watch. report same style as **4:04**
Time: **5:59**
